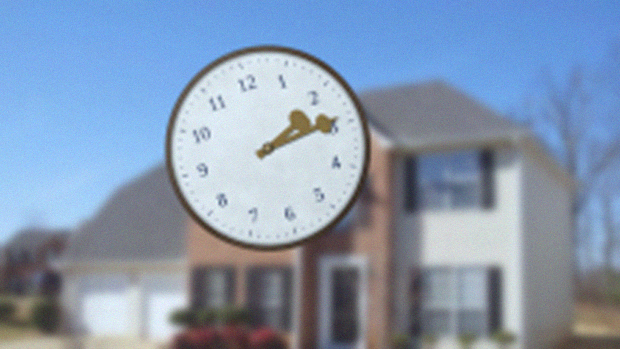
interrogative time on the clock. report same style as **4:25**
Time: **2:14**
